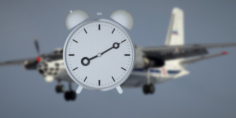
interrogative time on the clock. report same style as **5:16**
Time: **8:10**
